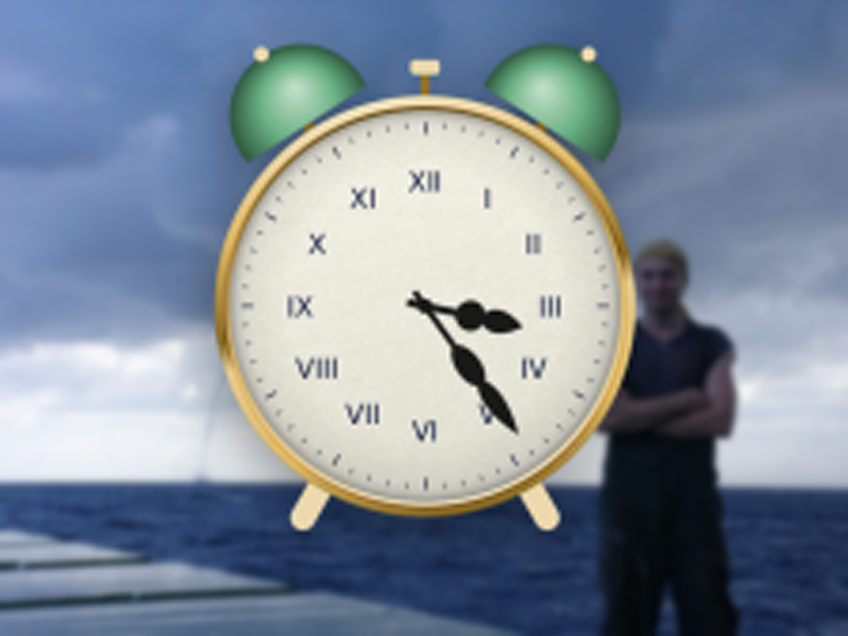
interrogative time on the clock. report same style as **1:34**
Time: **3:24**
